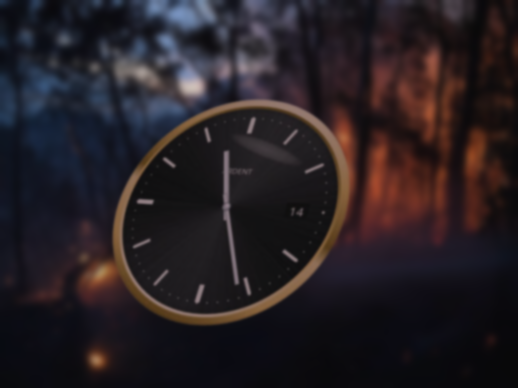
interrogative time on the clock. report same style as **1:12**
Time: **11:26**
